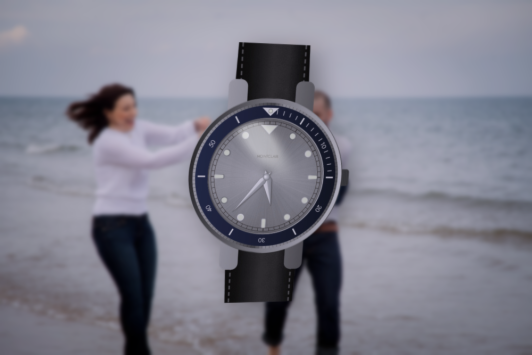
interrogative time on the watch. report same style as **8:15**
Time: **5:37**
